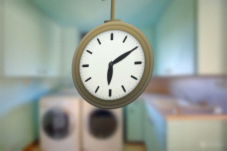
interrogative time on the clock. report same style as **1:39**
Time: **6:10**
